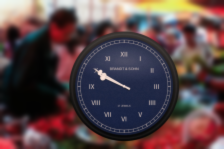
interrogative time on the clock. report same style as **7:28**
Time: **9:50**
